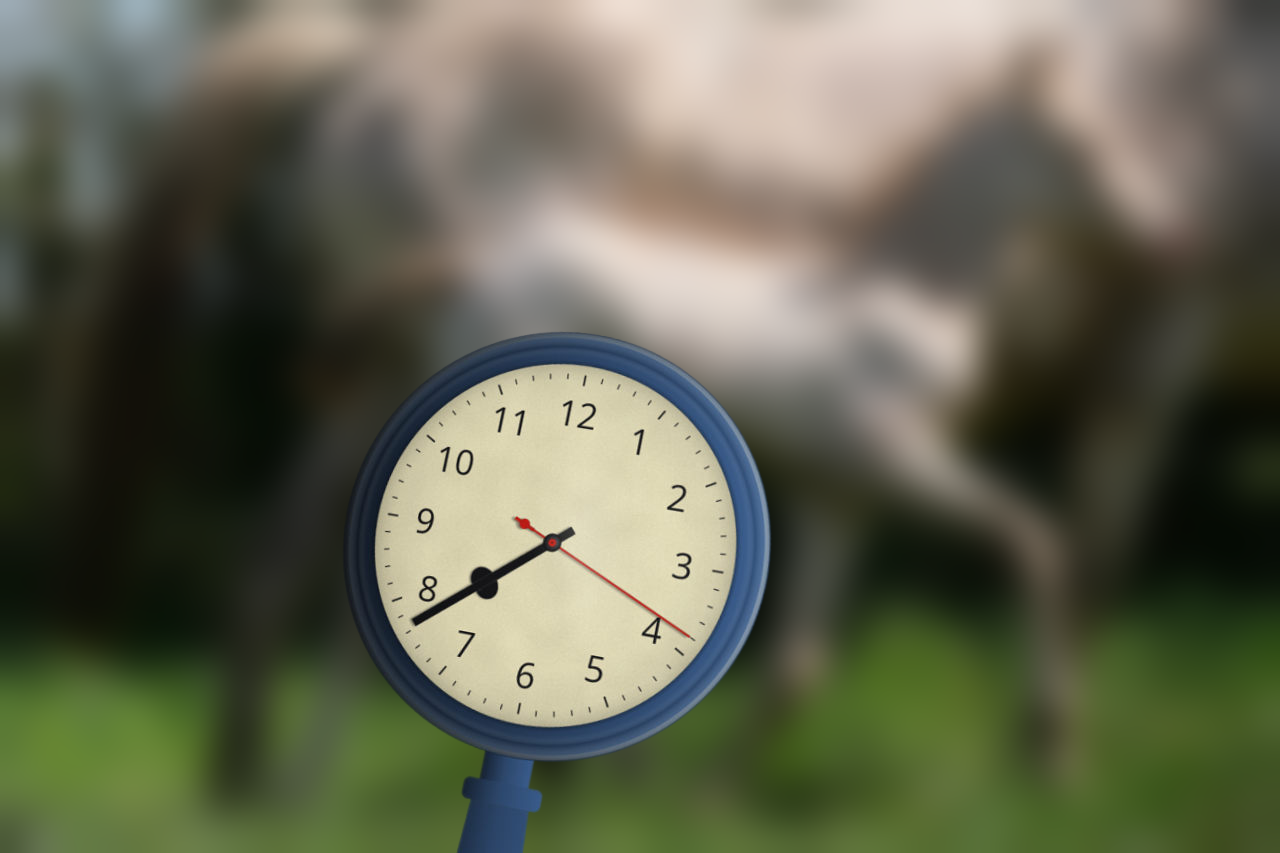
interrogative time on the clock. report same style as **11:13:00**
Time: **7:38:19**
